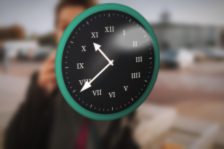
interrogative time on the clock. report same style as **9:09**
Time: **10:39**
